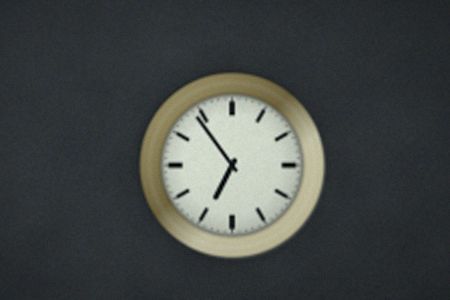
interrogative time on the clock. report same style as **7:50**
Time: **6:54**
